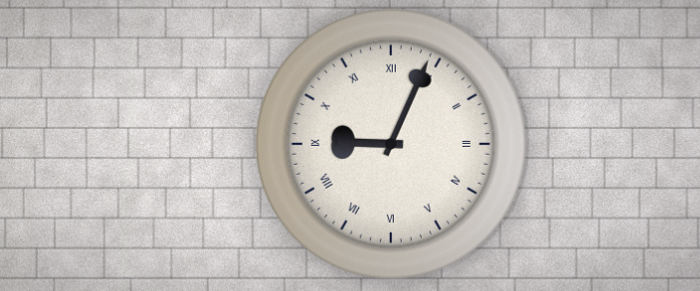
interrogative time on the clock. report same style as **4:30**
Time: **9:04**
